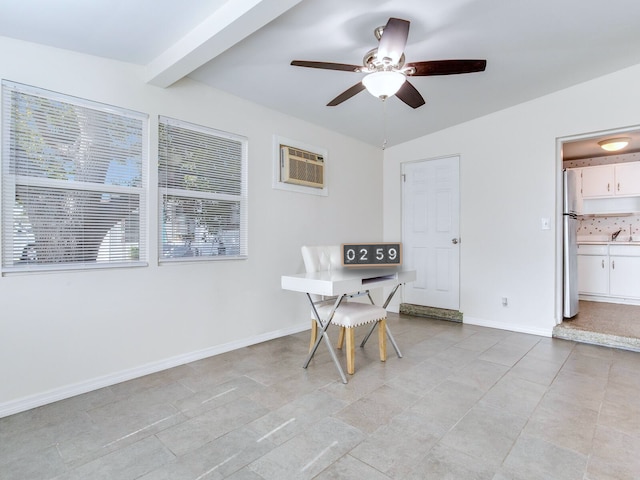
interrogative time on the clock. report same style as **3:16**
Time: **2:59**
